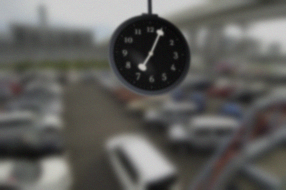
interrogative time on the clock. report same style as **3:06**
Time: **7:04**
